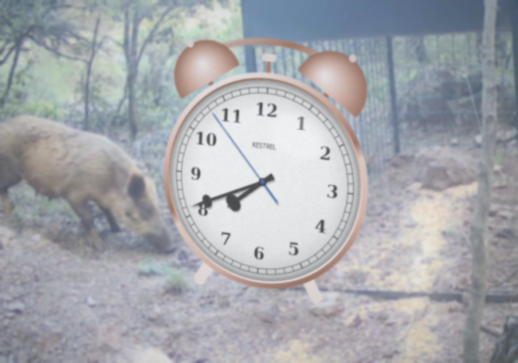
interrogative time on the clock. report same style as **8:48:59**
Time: **7:40:53**
